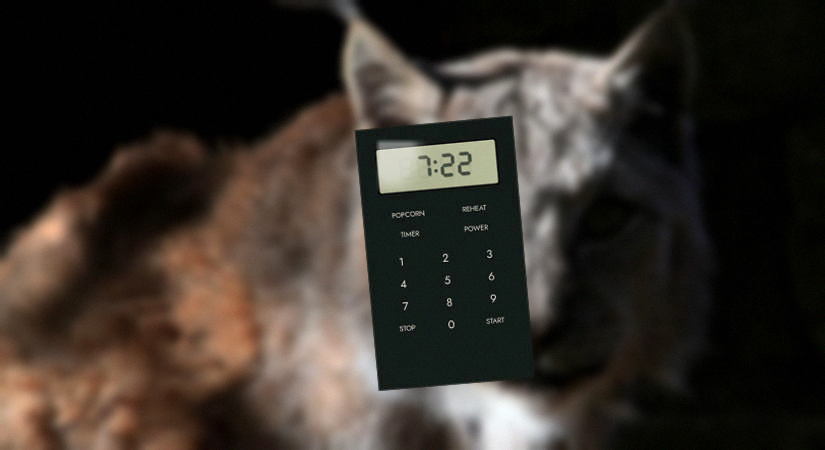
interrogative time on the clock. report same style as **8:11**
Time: **7:22**
